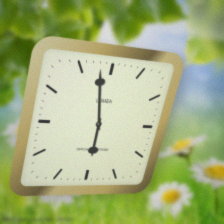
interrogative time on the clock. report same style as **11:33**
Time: **5:58**
